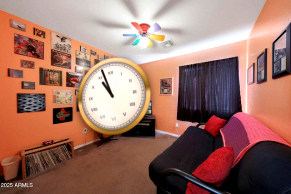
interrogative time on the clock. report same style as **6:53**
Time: **10:57**
